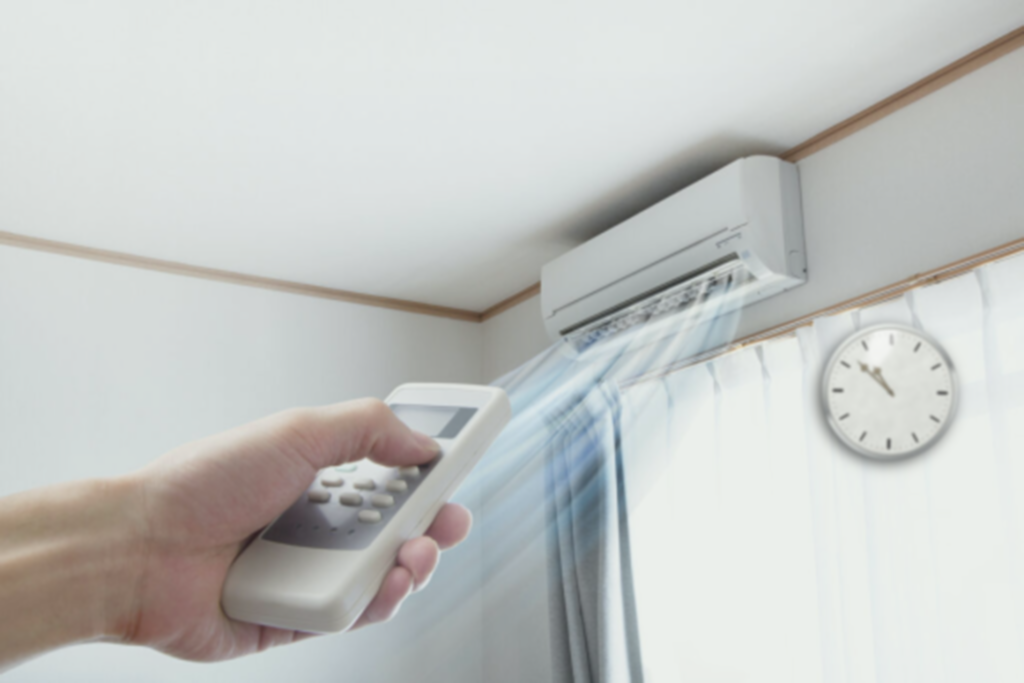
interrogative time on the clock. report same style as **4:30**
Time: **10:52**
